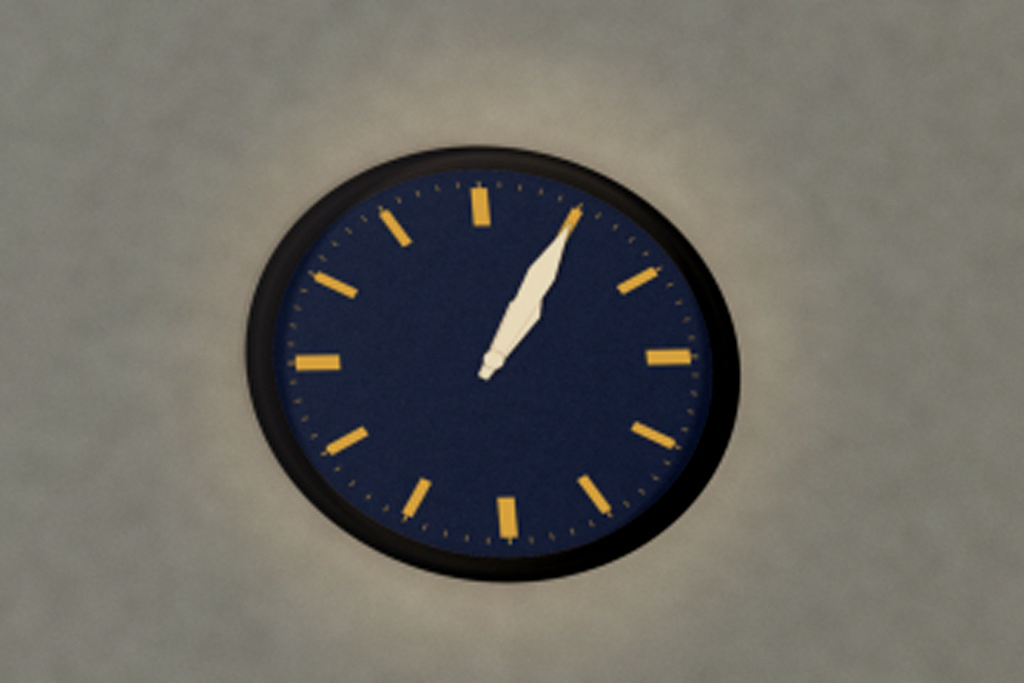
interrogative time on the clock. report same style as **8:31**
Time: **1:05**
